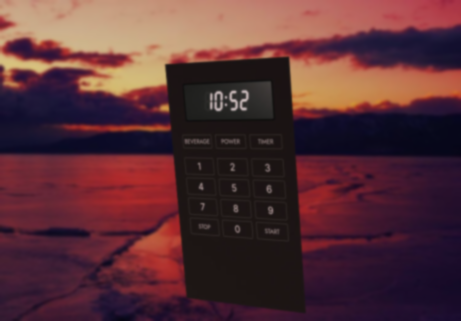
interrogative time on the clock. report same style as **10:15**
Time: **10:52**
